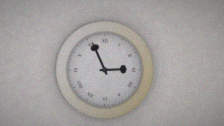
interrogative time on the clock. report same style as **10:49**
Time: **2:56**
